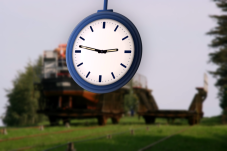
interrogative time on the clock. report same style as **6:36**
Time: **2:47**
